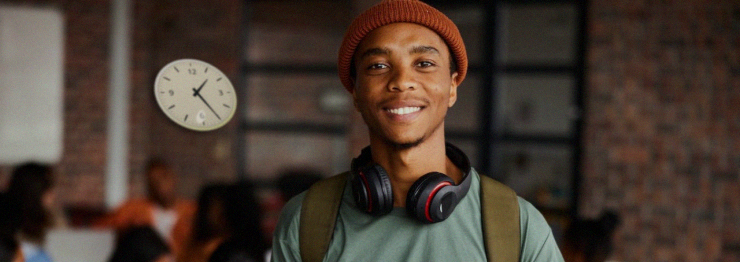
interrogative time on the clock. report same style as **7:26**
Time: **1:25**
